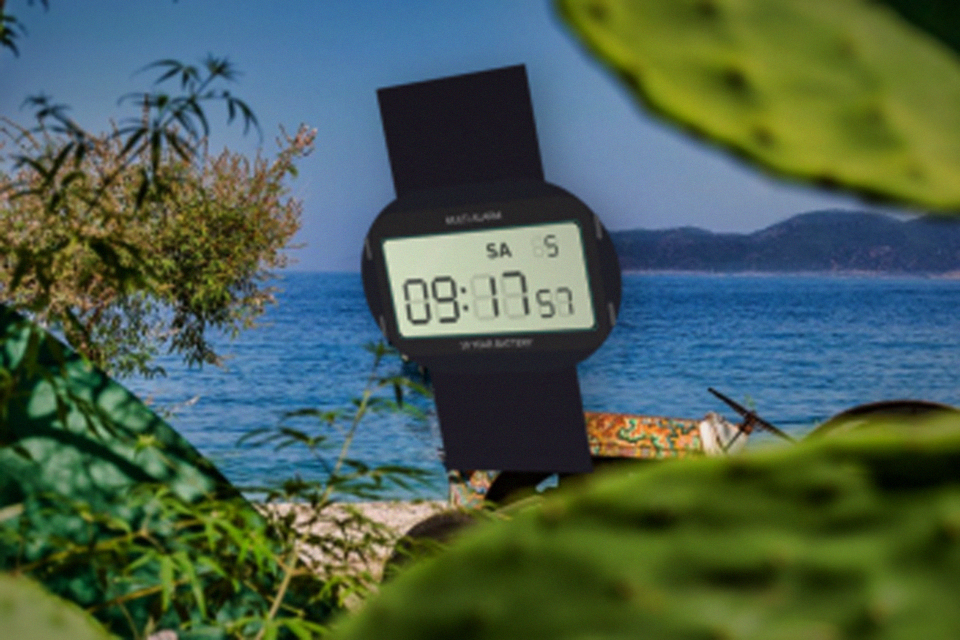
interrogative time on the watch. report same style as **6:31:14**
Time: **9:17:57**
